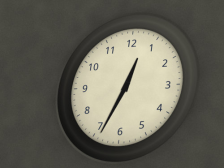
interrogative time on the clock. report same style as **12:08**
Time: **12:34**
